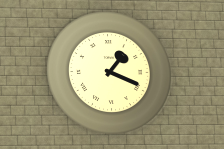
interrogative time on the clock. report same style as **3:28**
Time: **1:19**
